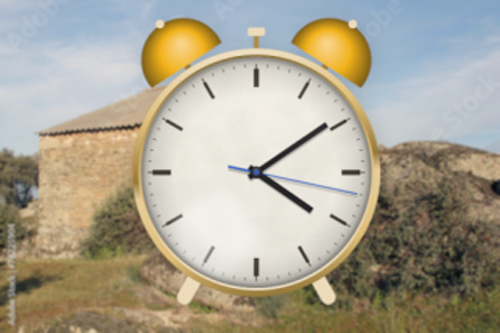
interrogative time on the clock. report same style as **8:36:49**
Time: **4:09:17**
